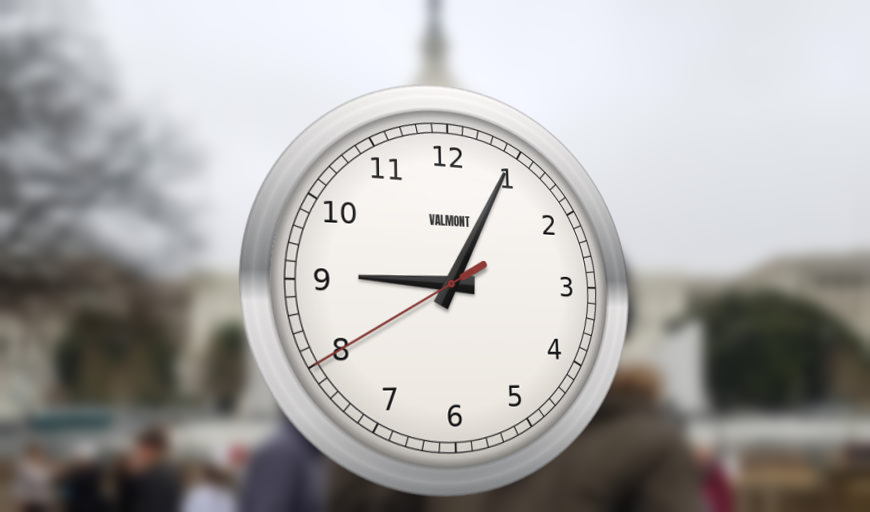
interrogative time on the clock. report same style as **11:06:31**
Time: **9:04:40**
